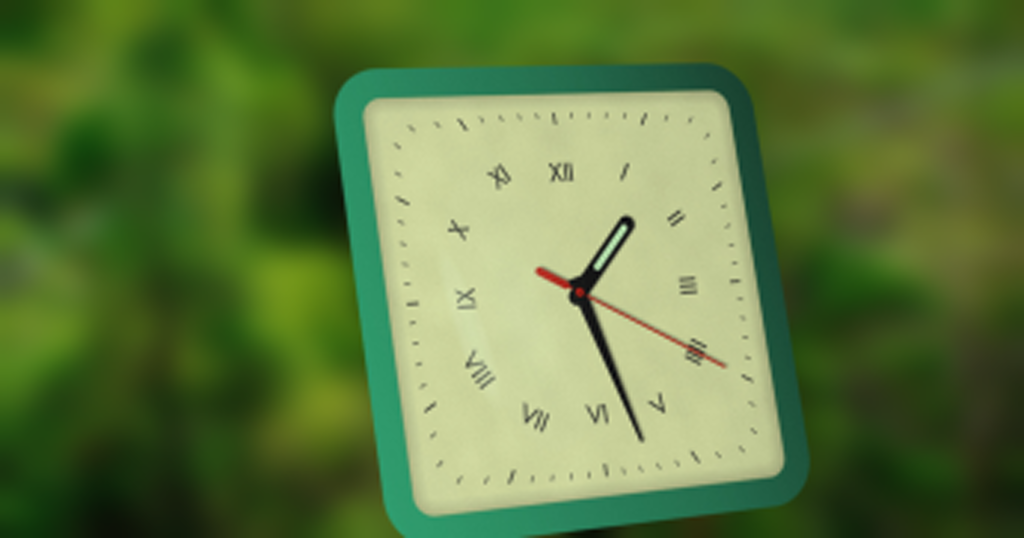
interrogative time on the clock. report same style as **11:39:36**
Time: **1:27:20**
